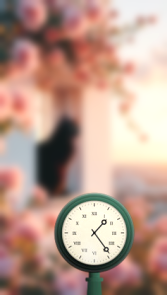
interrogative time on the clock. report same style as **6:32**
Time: **1:24**
